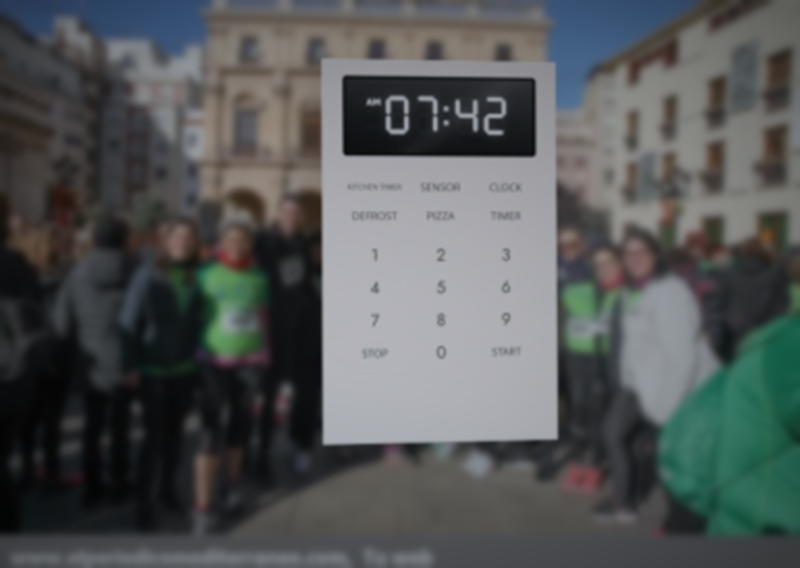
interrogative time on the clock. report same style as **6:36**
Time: **7:42**
